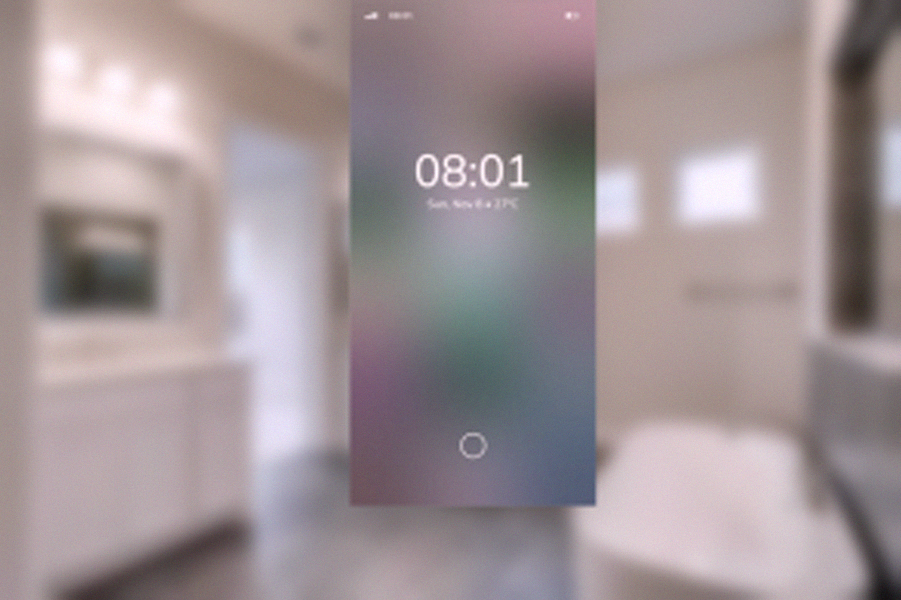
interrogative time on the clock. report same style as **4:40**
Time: **8:01**
